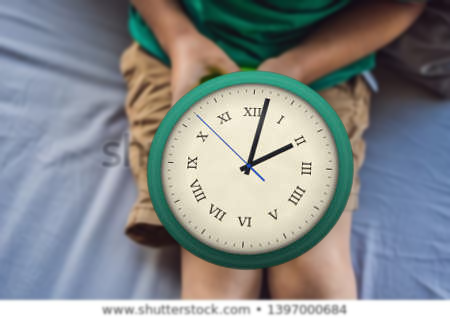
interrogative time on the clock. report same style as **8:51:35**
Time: **2:01:52**
